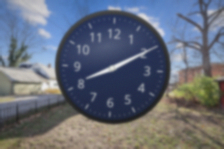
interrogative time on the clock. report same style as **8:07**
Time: **8:10**
